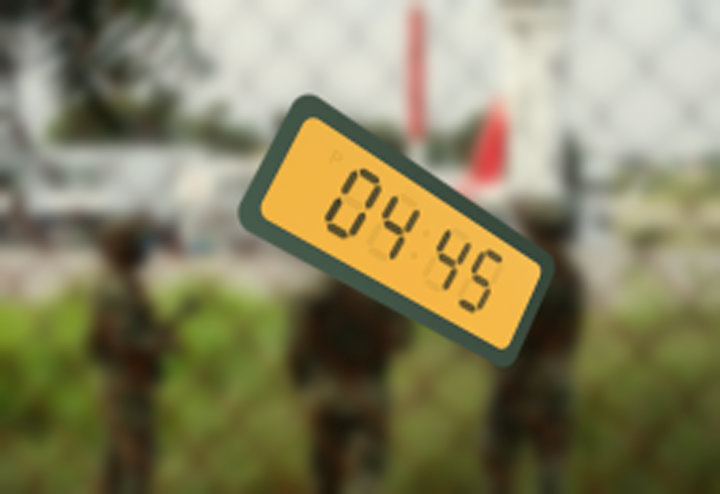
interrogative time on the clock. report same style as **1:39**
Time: **4:45**
